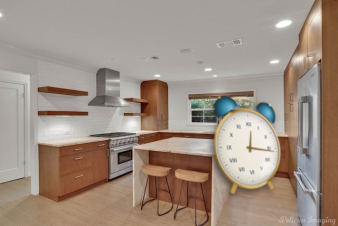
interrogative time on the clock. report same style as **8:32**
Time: **12:16**
